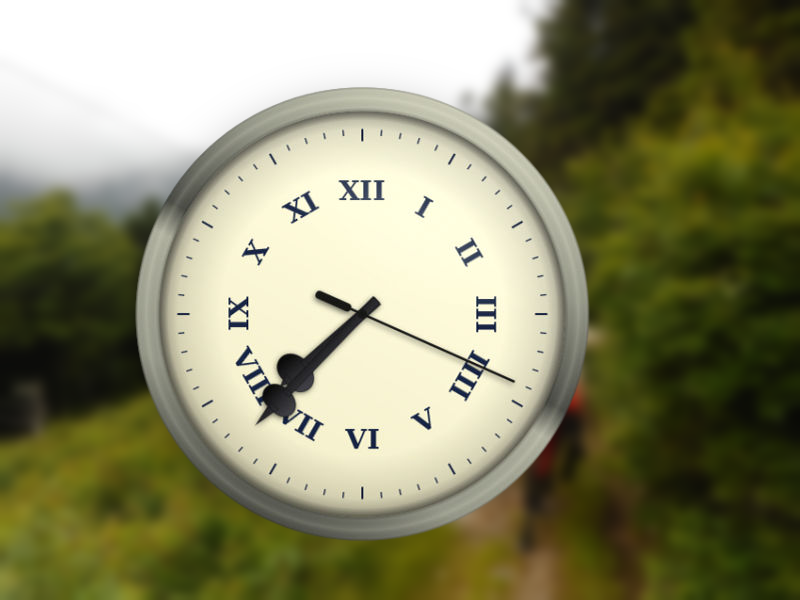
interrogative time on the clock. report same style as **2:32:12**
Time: **7:37:19**
